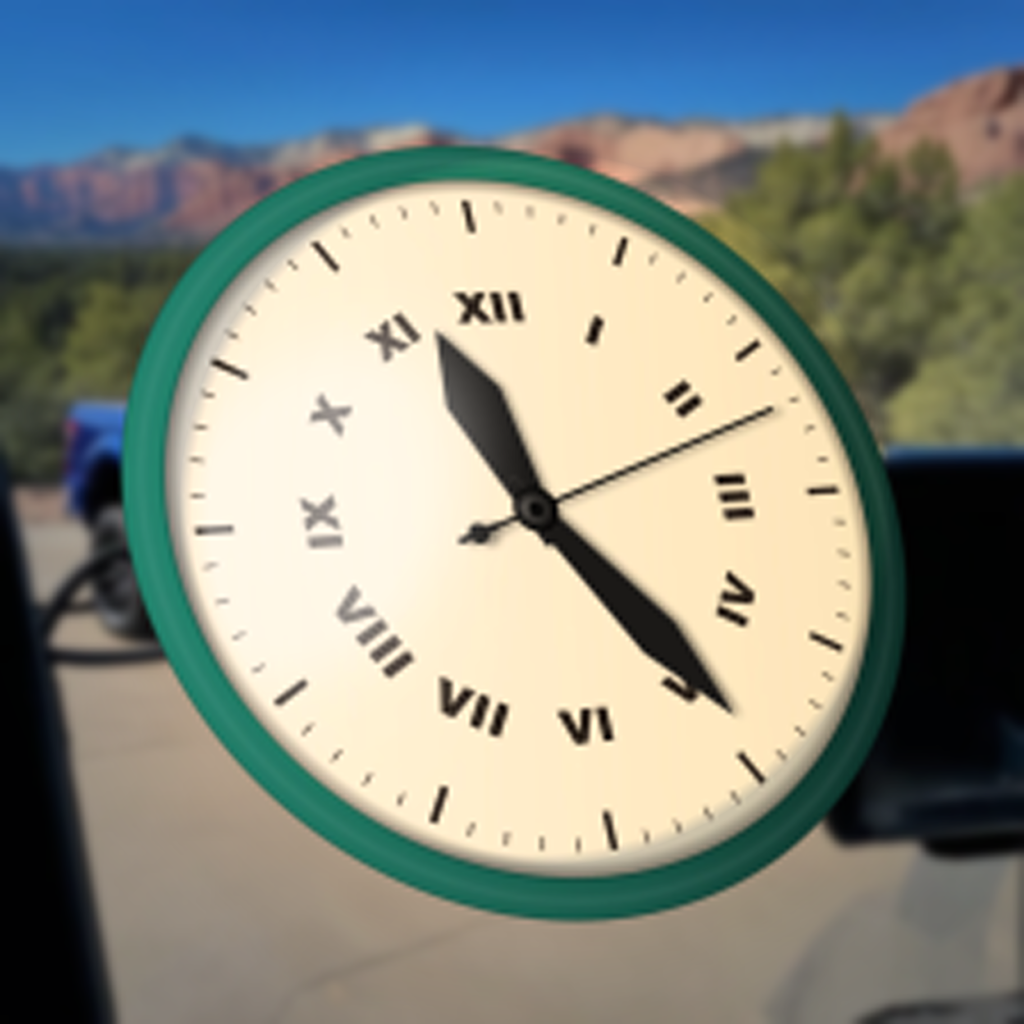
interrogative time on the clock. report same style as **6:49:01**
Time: **11:24:12**
